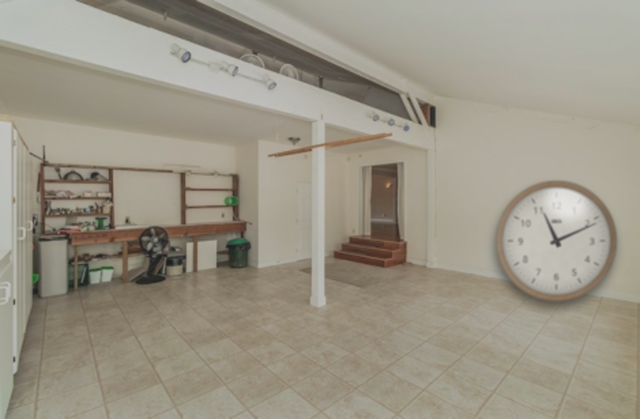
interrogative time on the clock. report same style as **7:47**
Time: **11:11**
